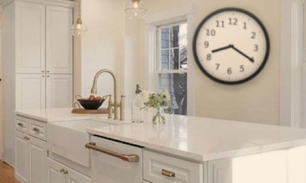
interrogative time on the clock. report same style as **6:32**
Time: **8:20**
